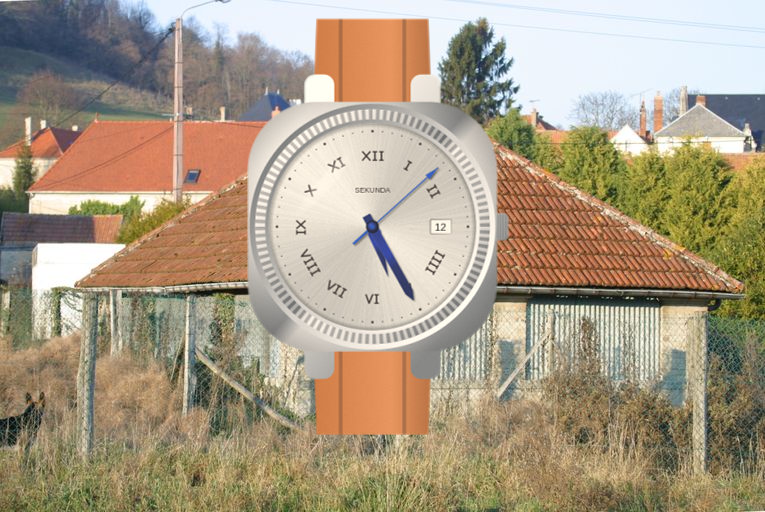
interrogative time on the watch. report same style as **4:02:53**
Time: **5:25:08**
